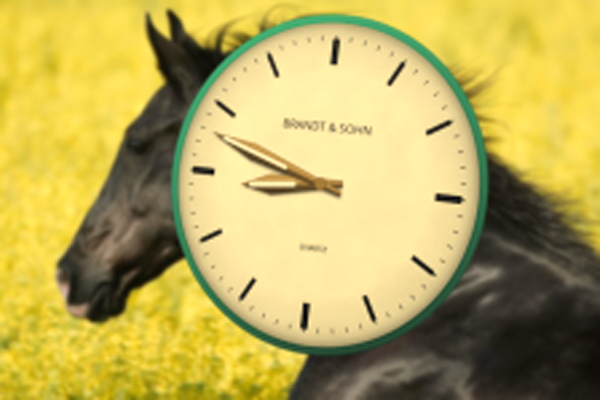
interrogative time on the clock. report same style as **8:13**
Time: **8:48**
